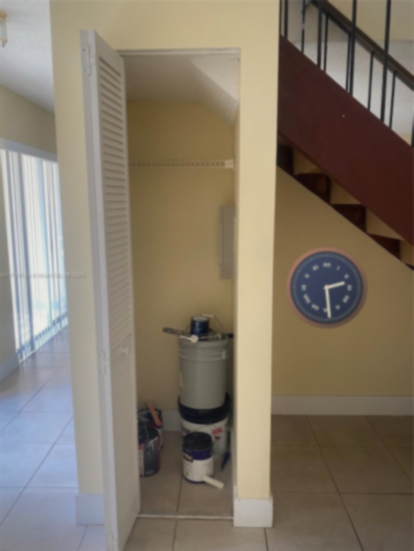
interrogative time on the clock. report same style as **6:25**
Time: **2:29**
